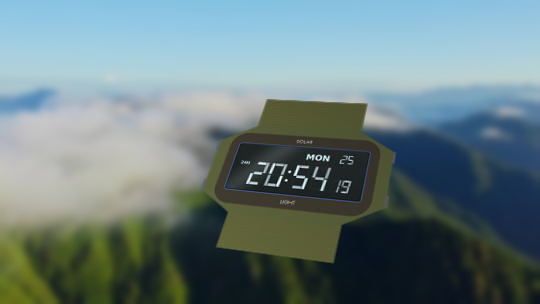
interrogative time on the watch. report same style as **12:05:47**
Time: **20:54:19**
